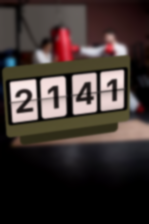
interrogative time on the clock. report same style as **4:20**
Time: **21:41**
